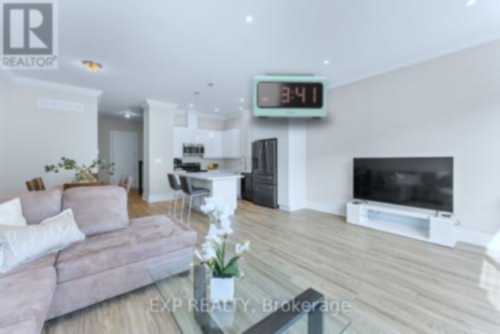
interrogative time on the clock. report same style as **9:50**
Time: **3:41**
